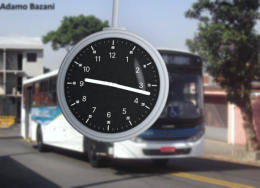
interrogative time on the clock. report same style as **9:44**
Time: **9:17**
